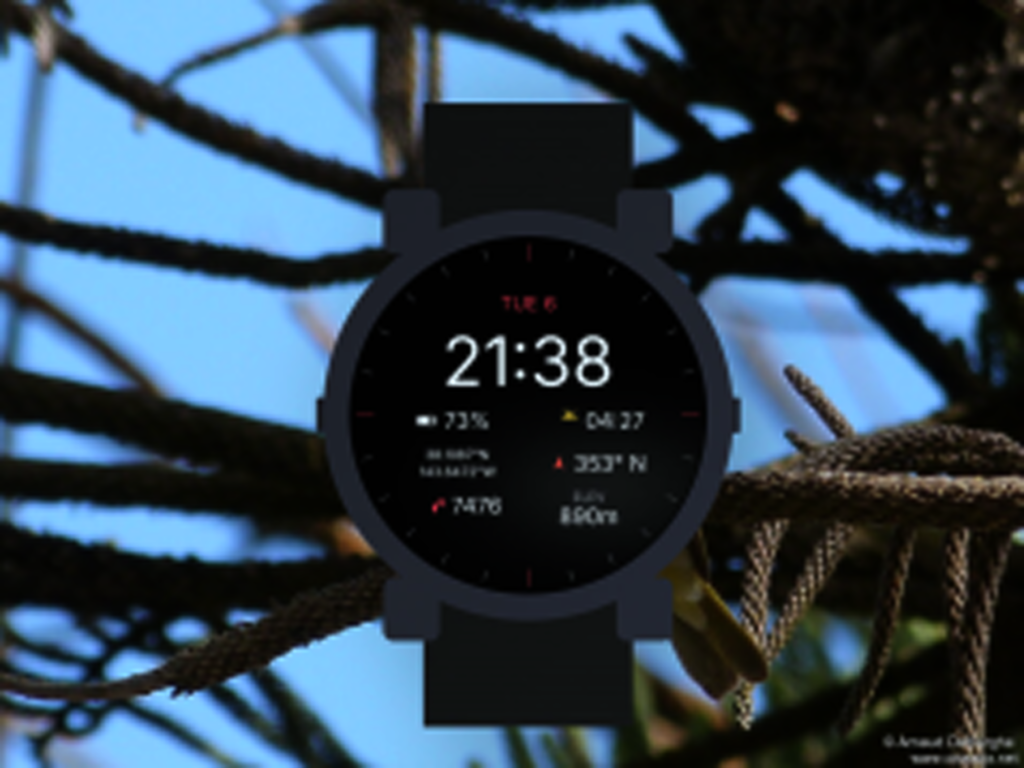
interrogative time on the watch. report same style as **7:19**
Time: **21:38**
